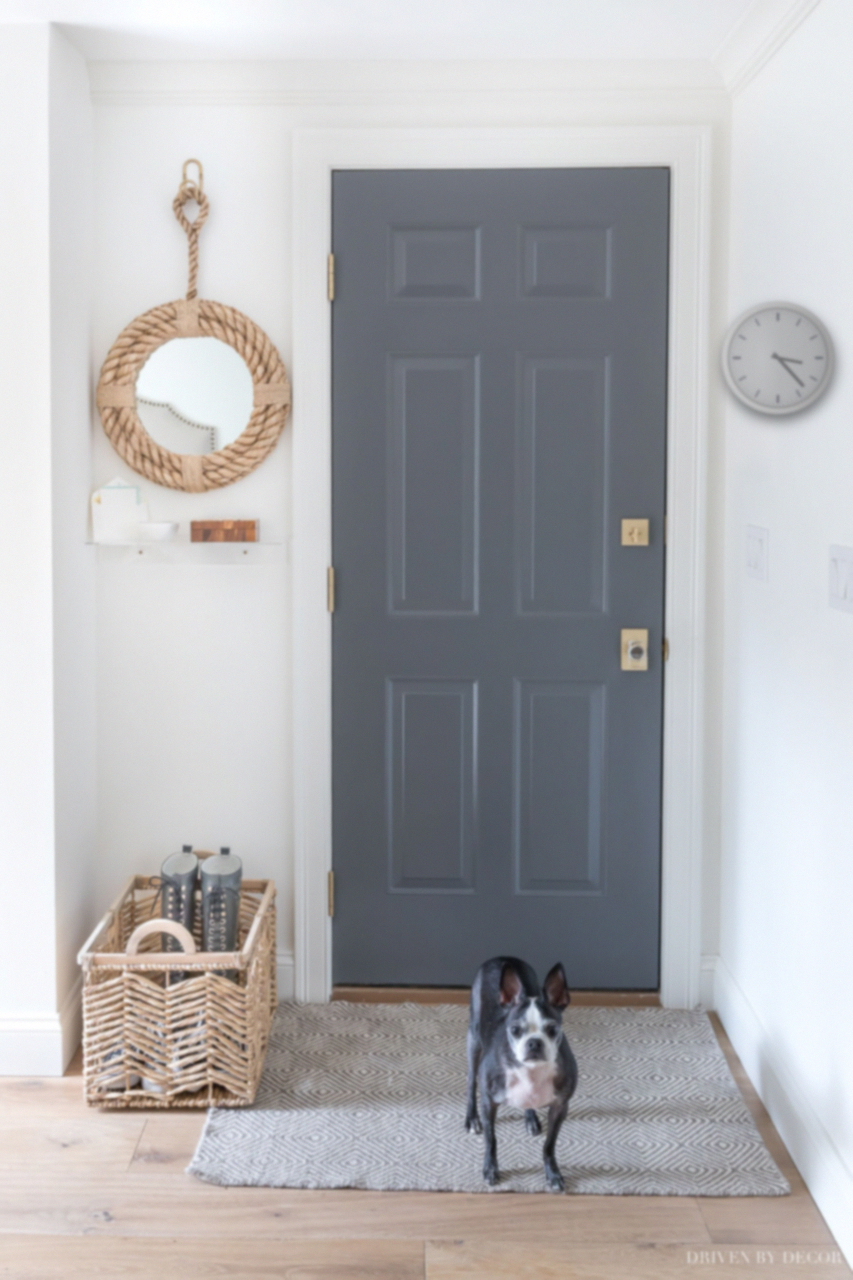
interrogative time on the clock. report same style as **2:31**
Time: **3:23**
